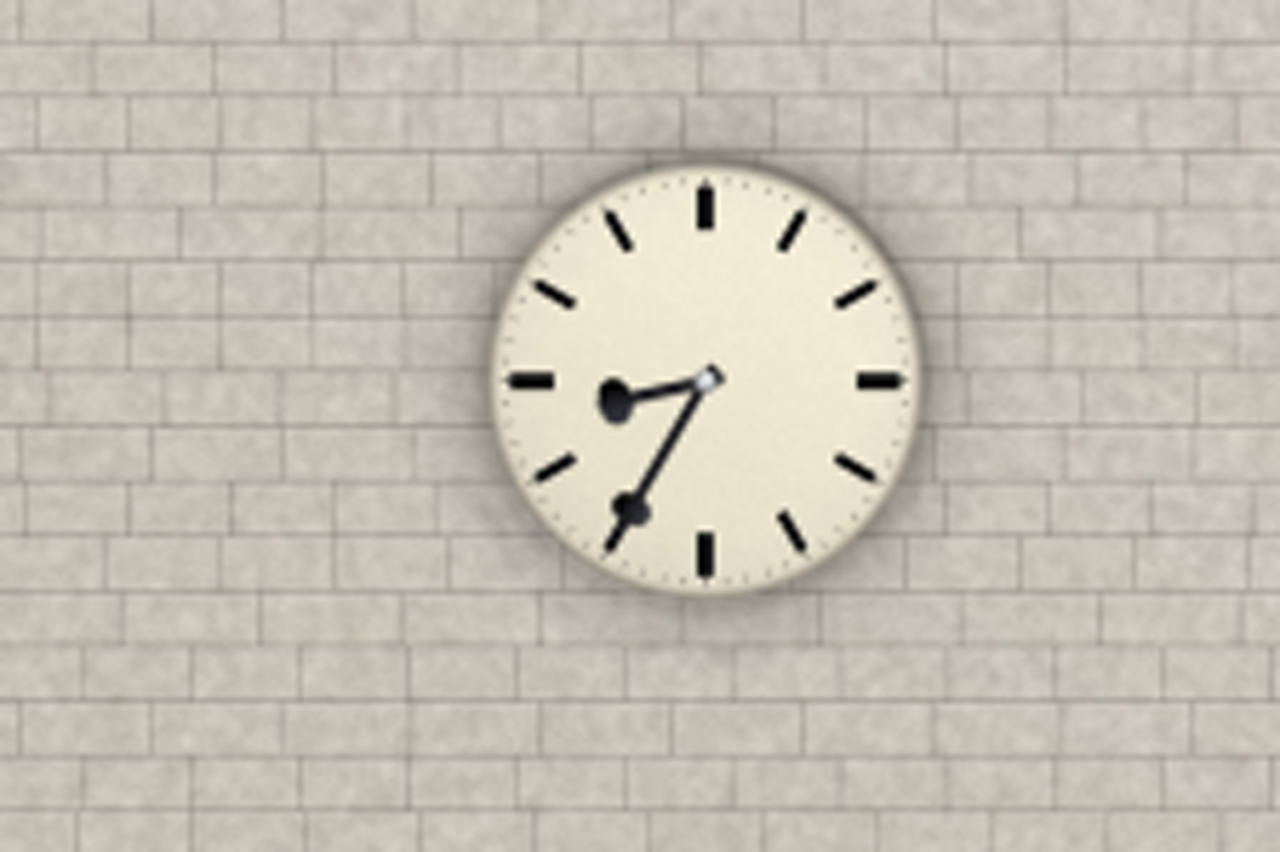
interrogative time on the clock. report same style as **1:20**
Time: **8:35**
